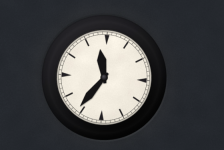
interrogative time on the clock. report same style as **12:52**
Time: **11:36**
